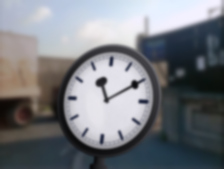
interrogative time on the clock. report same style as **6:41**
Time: **11:10**
